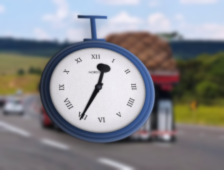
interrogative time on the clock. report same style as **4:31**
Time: **12:35**
